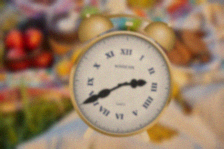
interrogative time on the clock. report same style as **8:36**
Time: **2:40**
